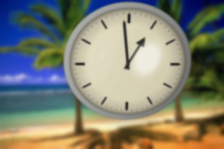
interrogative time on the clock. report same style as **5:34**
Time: **12:59**
